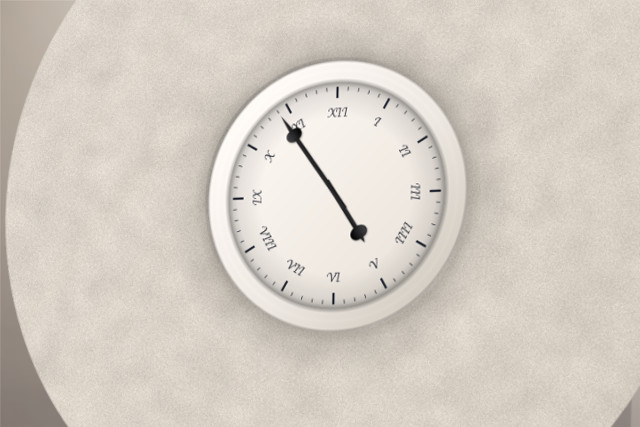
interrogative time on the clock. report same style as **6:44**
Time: **4:54**
